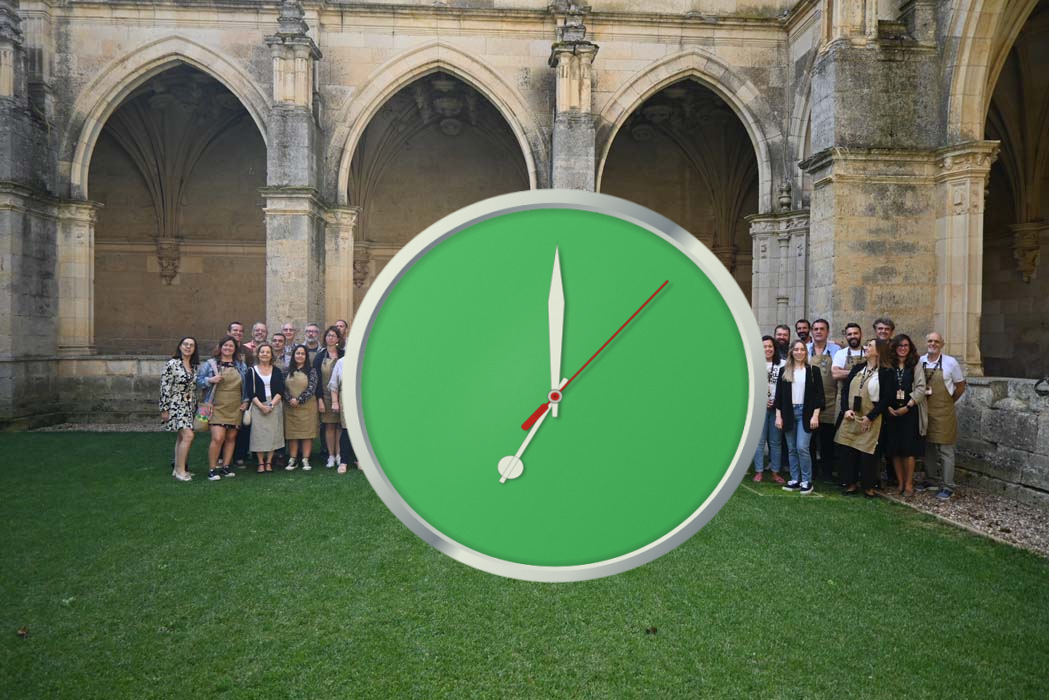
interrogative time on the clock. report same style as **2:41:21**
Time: **7:00:07**
